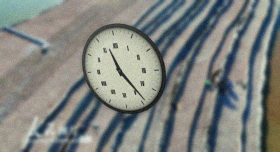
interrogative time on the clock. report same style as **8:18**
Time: **11:24**
